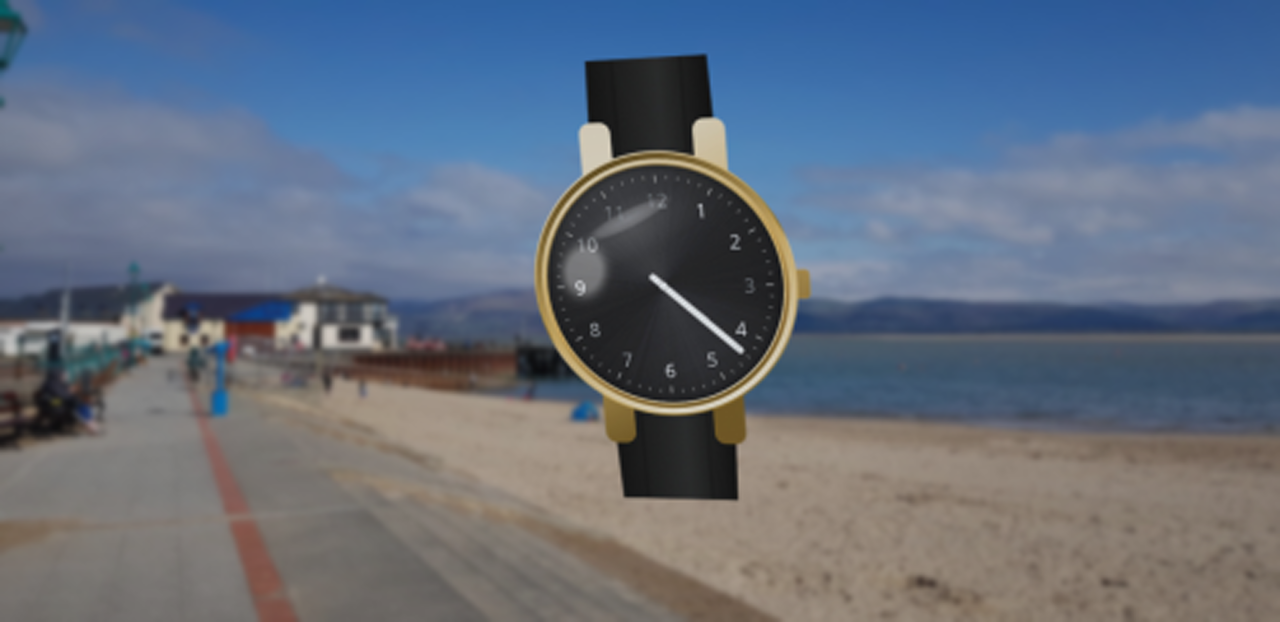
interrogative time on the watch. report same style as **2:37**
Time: **4:22**
